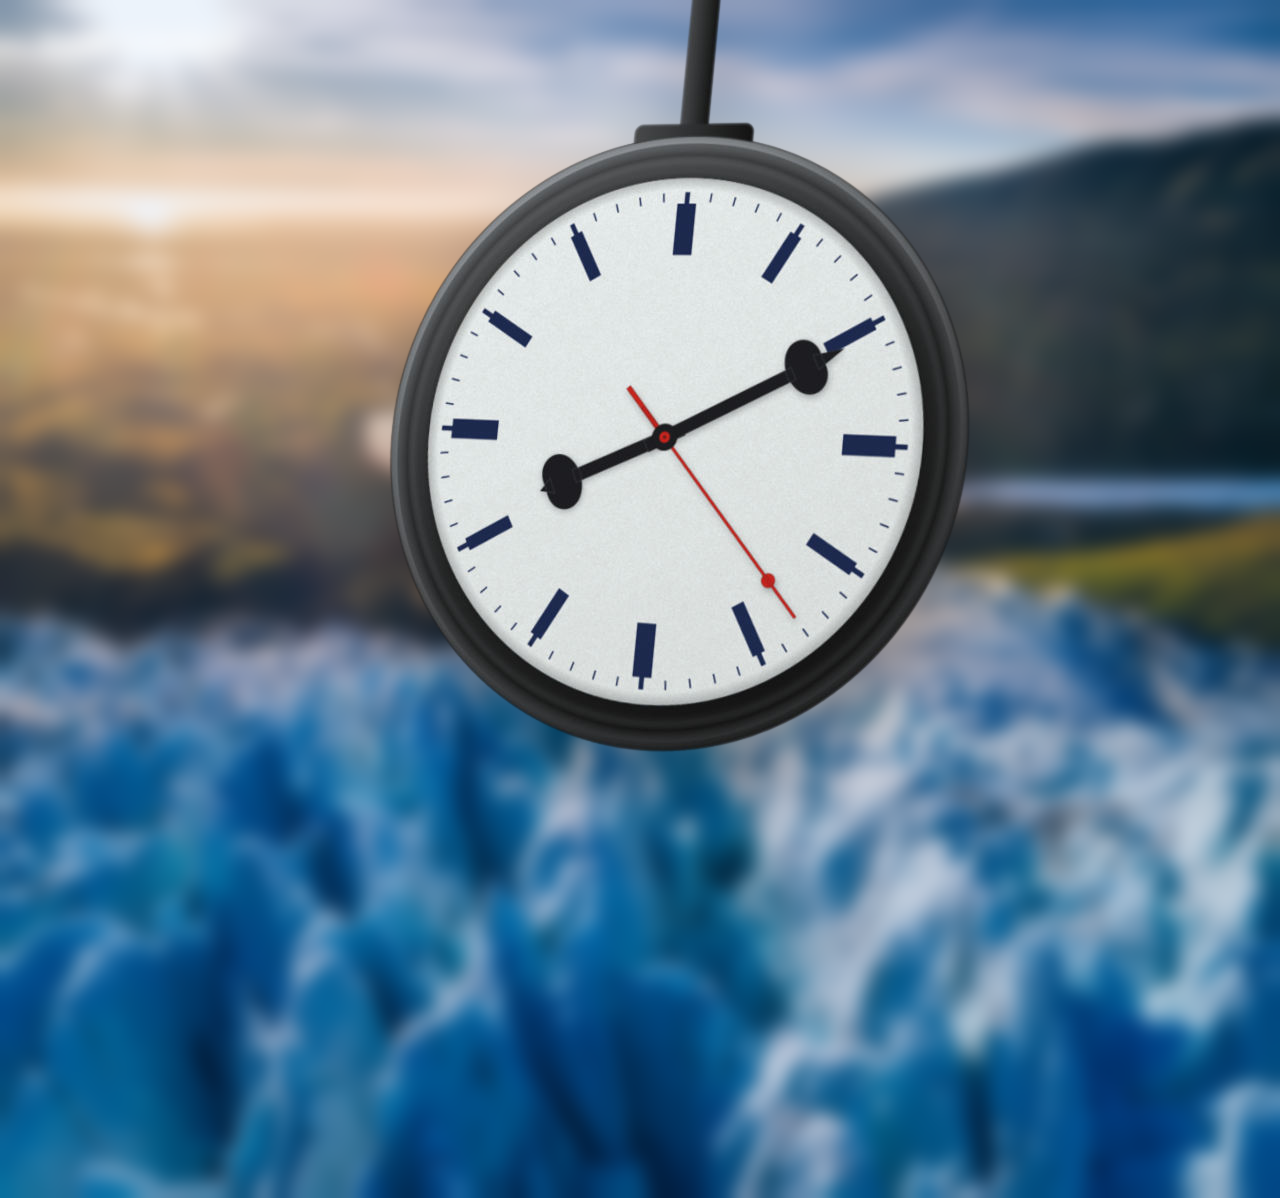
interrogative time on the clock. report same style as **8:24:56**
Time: **8:10:23**
